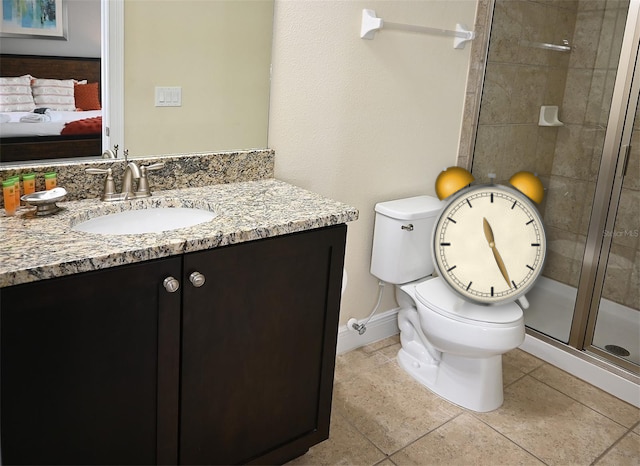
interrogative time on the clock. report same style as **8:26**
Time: **11:26**
